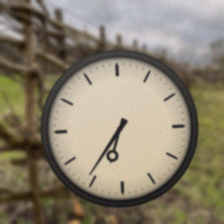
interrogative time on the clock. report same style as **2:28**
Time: **6:36**
